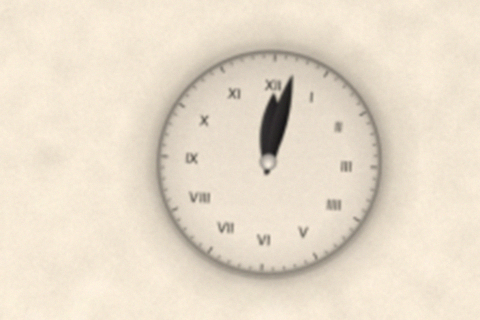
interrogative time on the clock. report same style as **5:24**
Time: **12:02**
